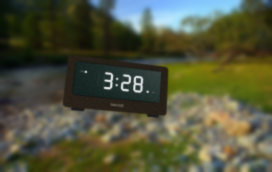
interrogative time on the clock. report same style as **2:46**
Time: **3:28**
